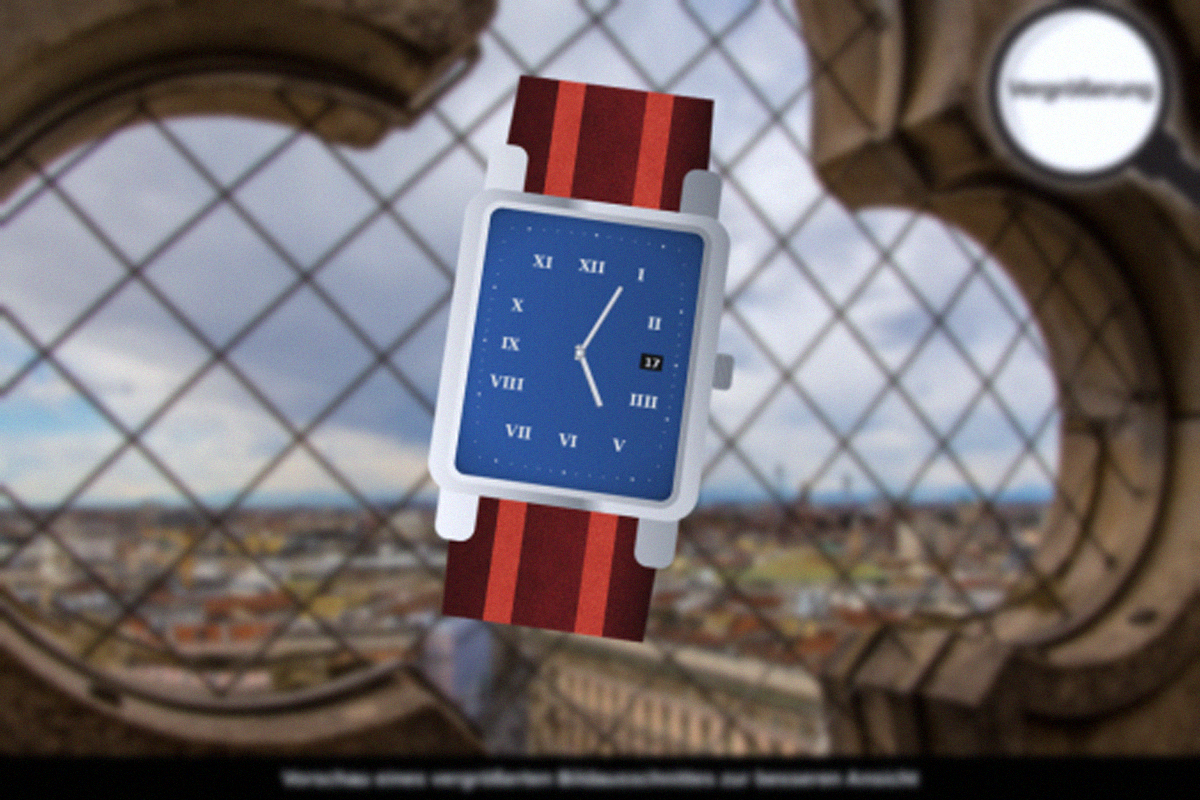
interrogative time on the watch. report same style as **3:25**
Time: **5:04**
